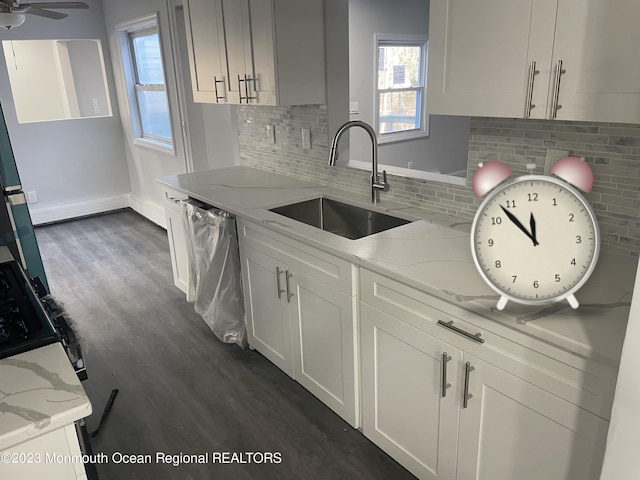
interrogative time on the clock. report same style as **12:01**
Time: **11:53**
